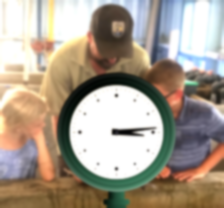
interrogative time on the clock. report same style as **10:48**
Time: **3:14**
